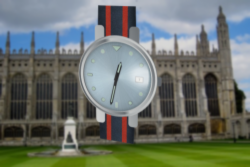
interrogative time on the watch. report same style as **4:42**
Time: **12:32**
